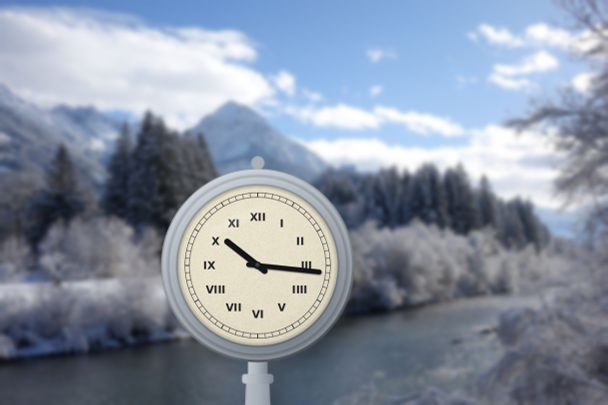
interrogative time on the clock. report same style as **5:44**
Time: **10:16**
